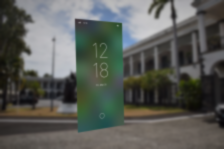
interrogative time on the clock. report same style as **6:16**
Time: **12:18**
